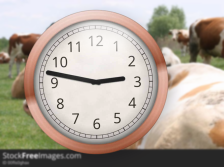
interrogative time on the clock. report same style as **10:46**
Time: **2:47**
